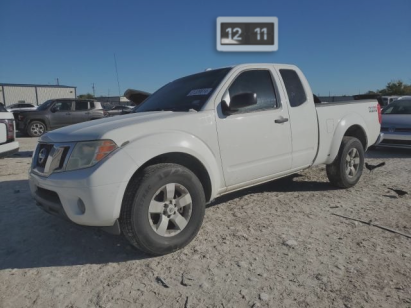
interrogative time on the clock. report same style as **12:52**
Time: **12:11**
